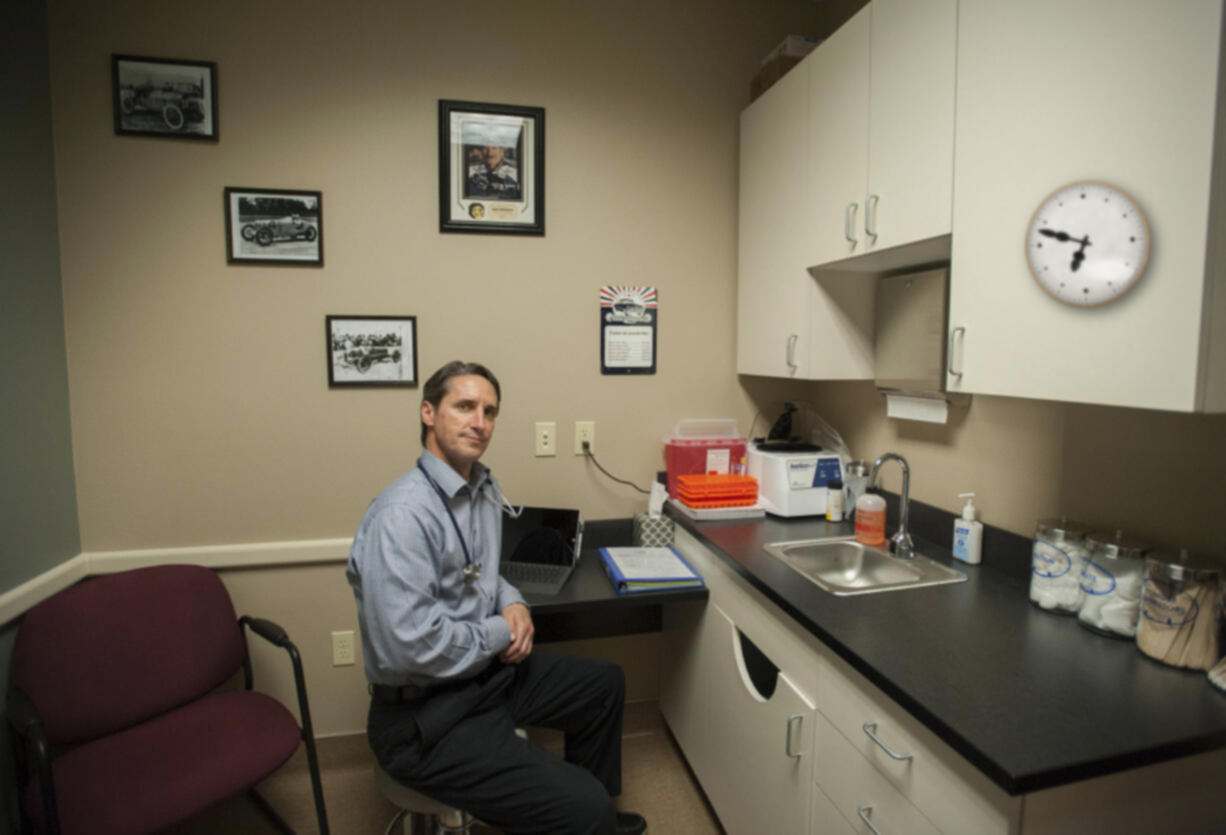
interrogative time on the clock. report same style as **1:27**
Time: **6:48**
